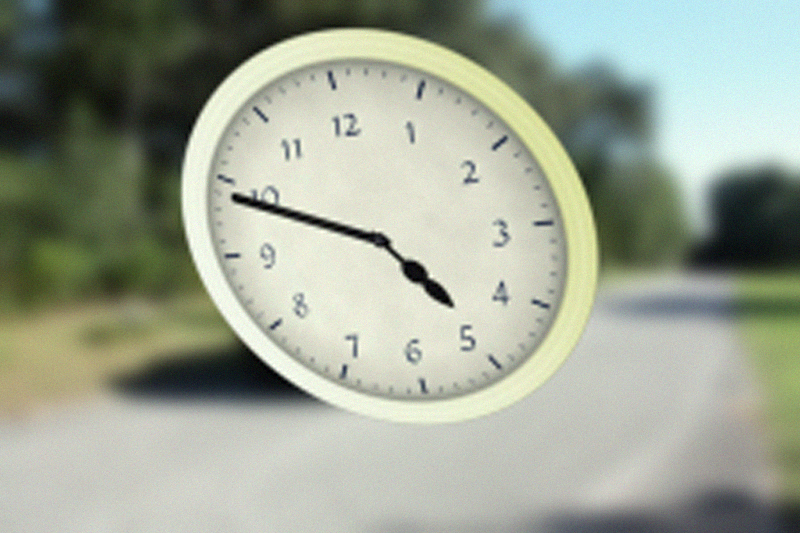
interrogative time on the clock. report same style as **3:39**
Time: **4:49**
